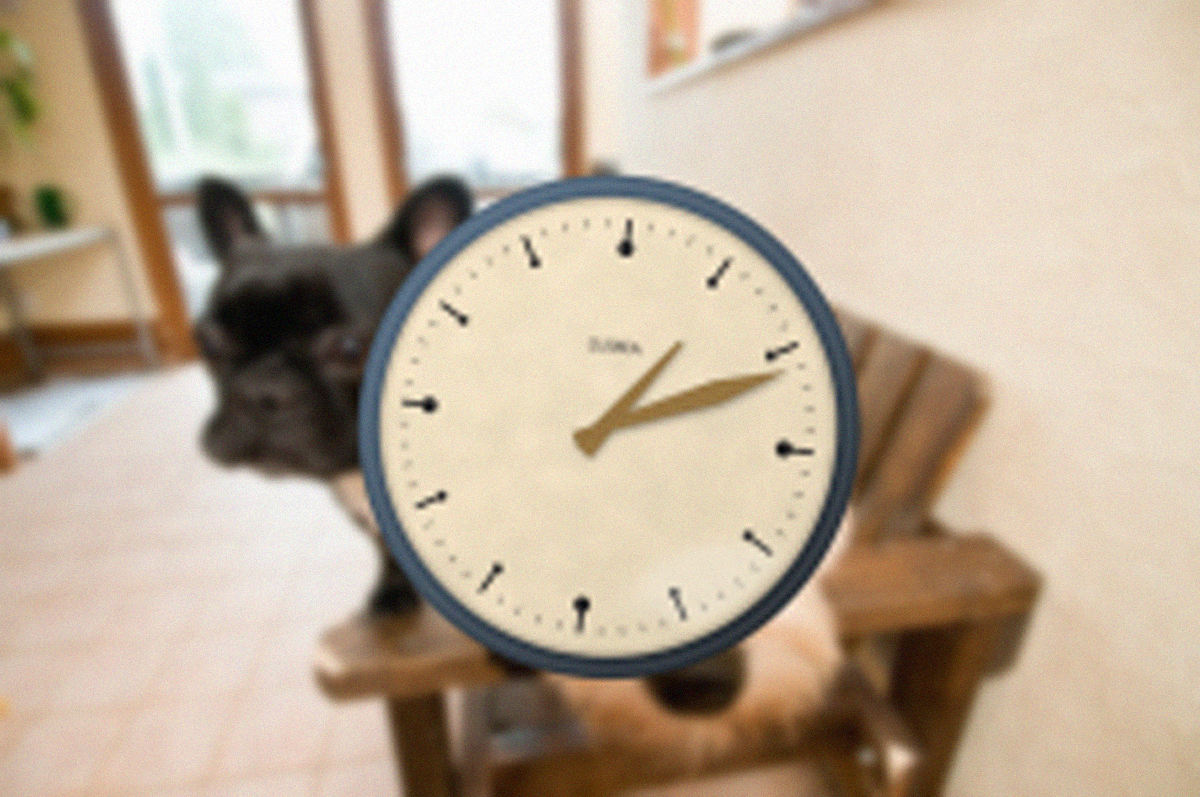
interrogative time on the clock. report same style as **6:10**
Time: **1:11**
